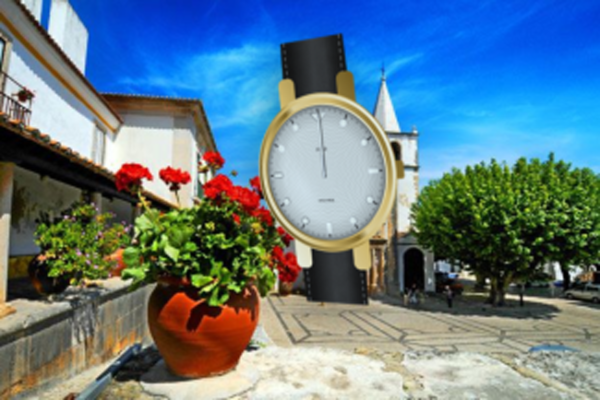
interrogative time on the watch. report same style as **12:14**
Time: **12:00**
